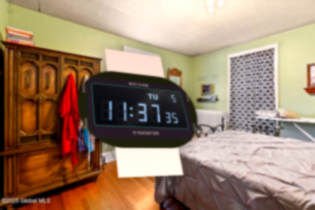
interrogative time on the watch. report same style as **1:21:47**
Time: **11:37:35**
